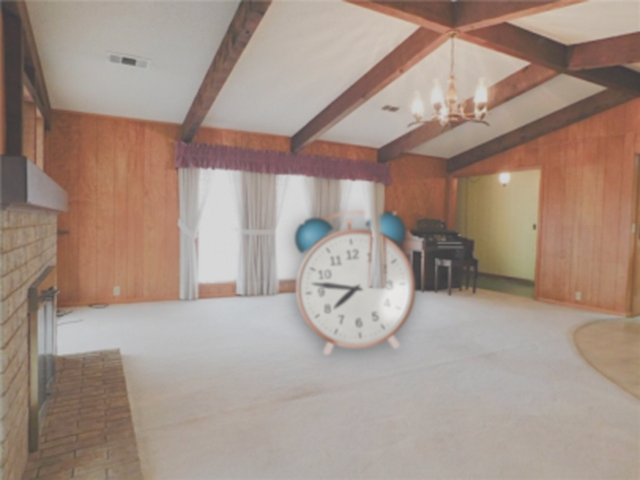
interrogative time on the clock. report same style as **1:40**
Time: **7:47**
